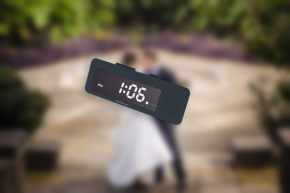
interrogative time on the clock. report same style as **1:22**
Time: **1:06**
